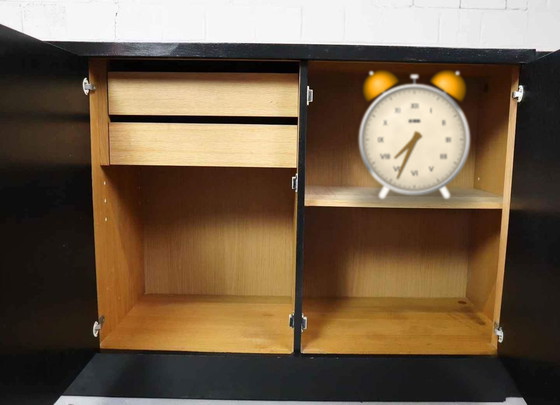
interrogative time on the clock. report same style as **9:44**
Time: **7:34**
